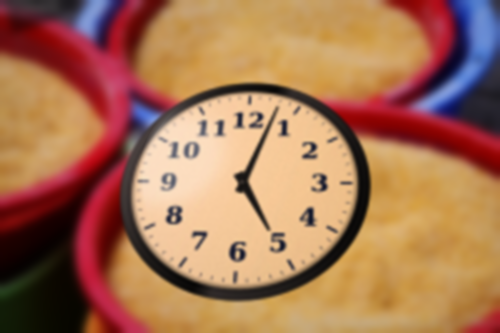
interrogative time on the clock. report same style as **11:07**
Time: **5:03**
